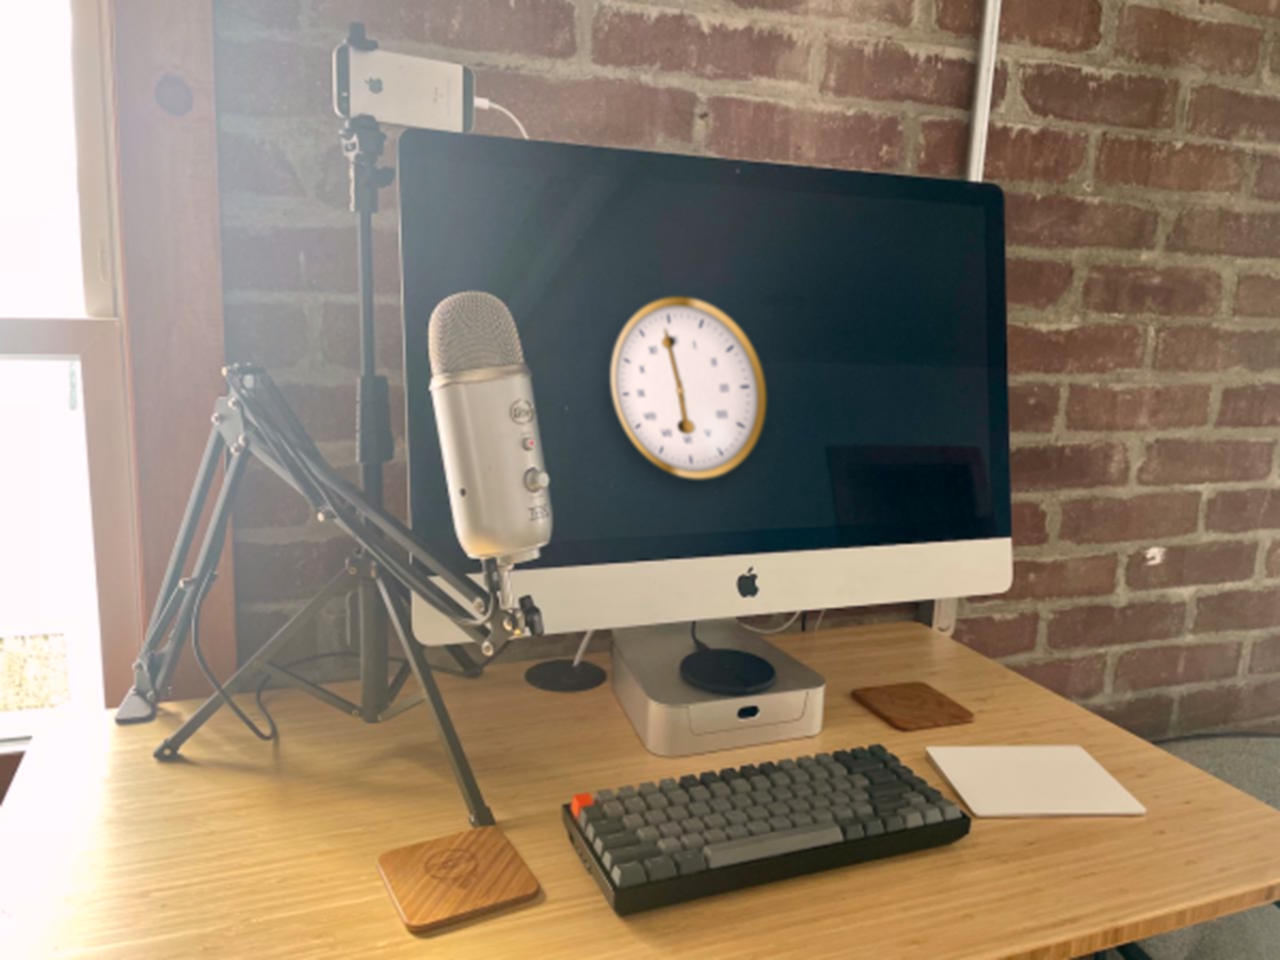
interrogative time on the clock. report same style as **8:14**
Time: **5:59**
